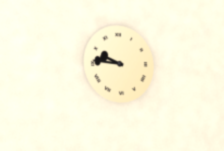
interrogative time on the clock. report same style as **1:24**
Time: **9:46**
